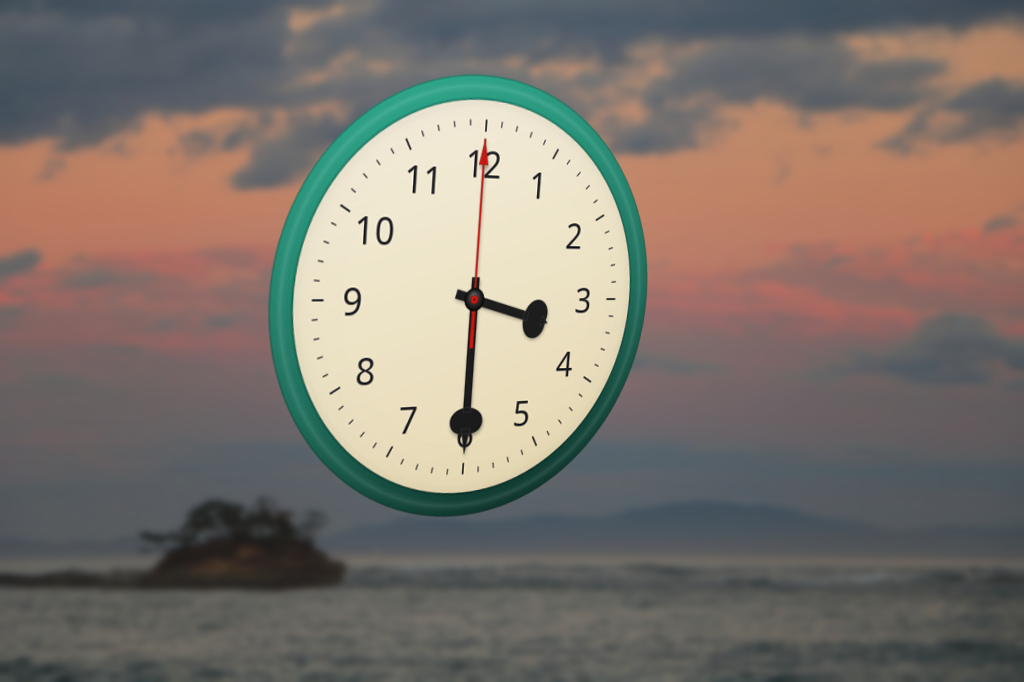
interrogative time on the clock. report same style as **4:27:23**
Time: **3:30:00**
